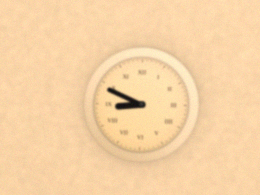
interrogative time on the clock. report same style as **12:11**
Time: **8:49**
